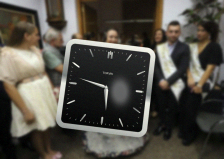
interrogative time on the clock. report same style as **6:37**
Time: **5:47**
